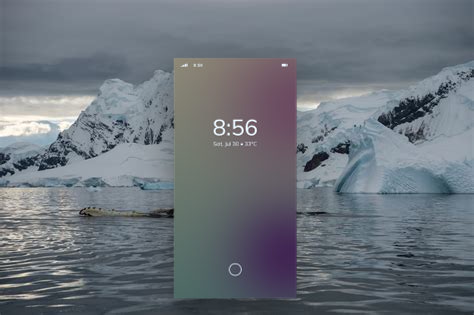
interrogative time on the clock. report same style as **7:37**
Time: **8:56**
